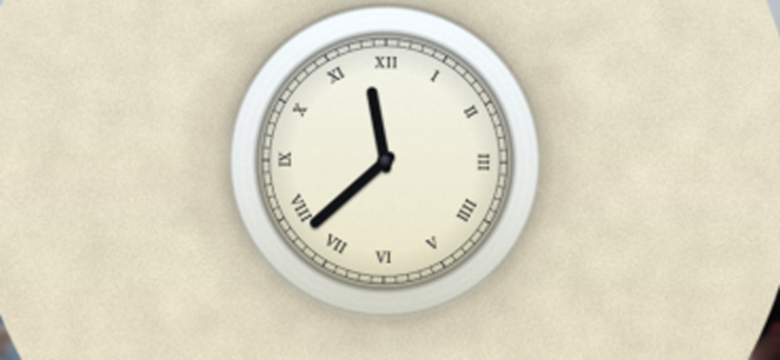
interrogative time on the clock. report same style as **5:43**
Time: **11:38**
